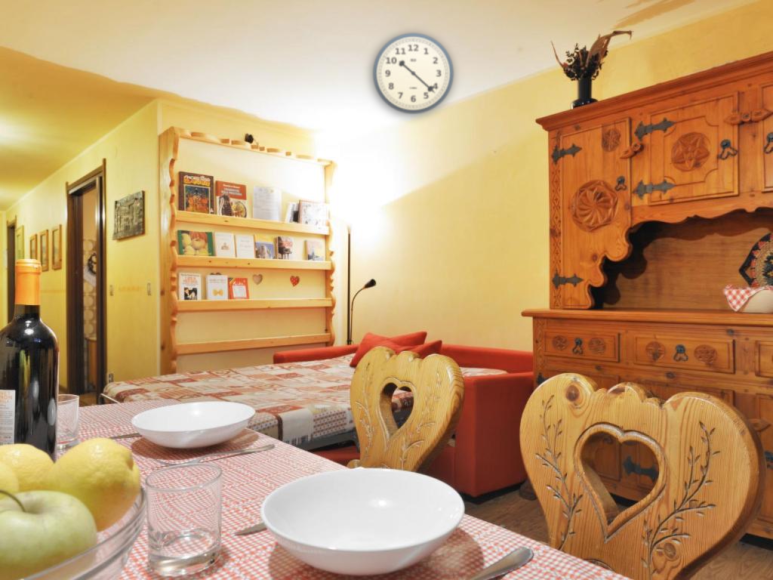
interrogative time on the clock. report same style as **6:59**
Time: **10:22**
